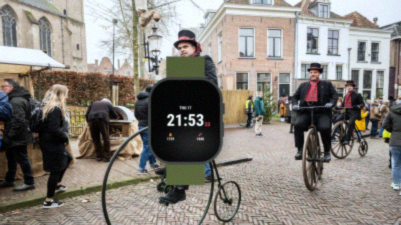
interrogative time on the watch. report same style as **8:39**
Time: **21:53**
